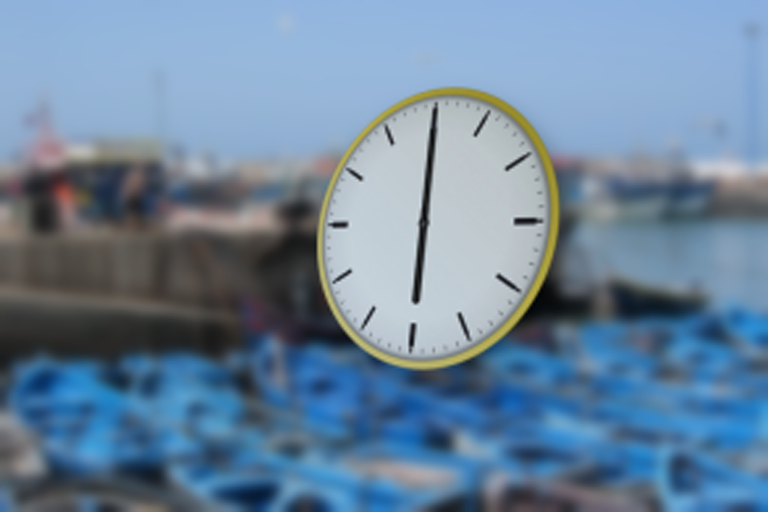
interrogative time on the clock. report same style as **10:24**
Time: **6:00**
